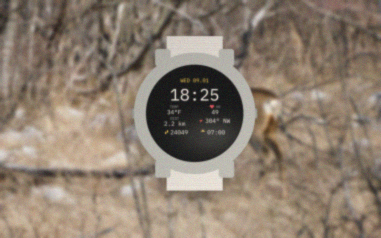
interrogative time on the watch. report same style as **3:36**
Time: **18:25**
